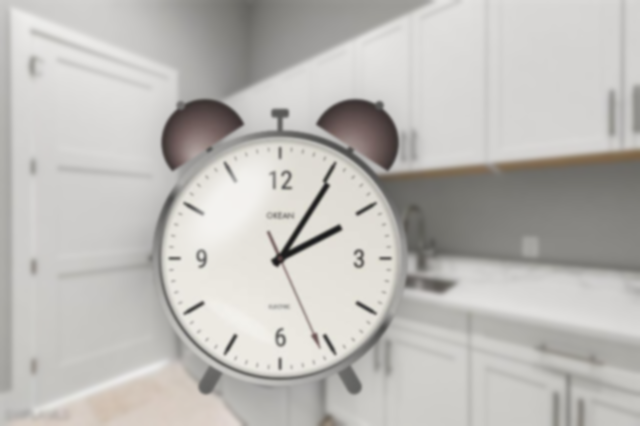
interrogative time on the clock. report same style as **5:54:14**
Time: **2:05:26**
